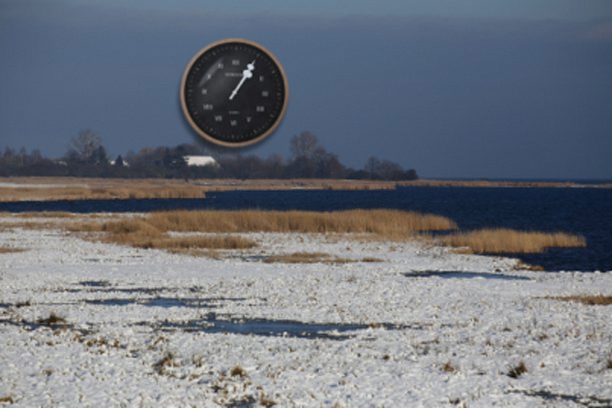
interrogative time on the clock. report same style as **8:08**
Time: **1:05**
